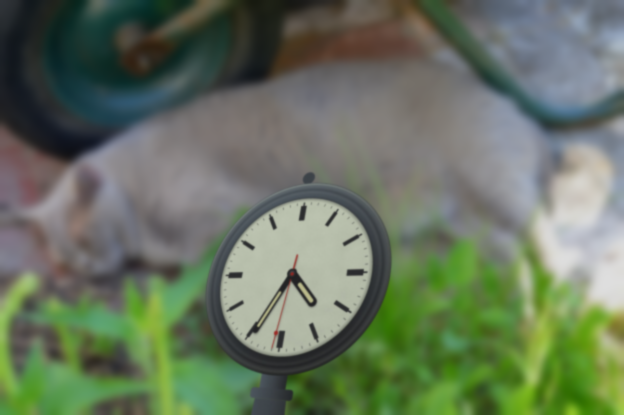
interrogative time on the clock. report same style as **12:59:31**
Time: **4:34:31**
